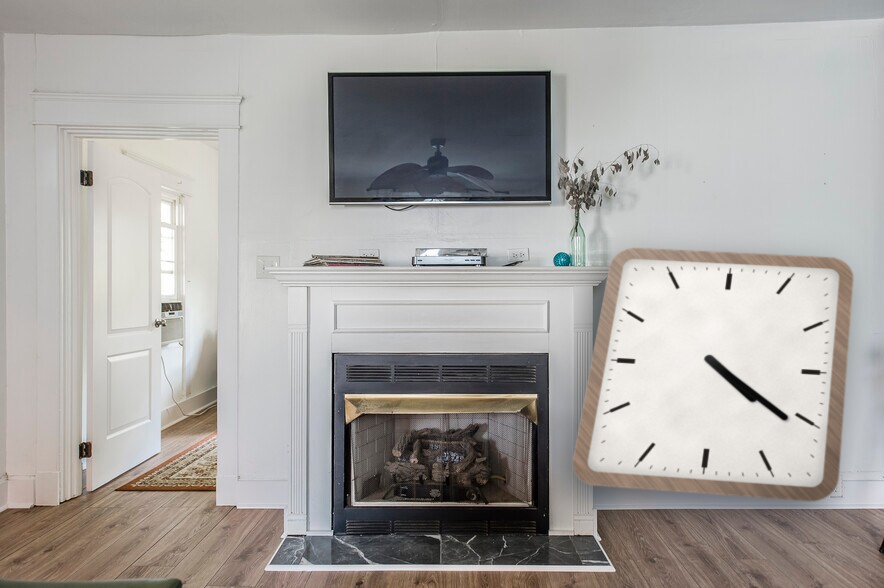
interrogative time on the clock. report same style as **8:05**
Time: **4:21**
